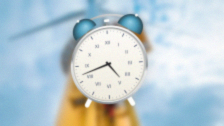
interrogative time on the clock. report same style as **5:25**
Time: **4:42**
